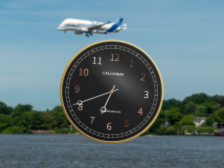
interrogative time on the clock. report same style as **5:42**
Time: **6:41**
